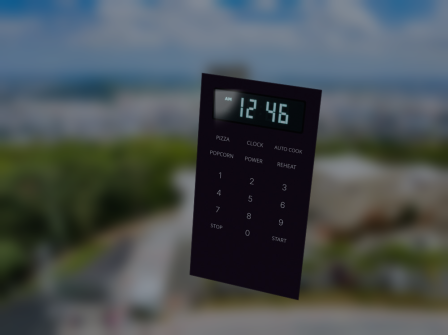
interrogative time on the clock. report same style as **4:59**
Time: **12:46**
